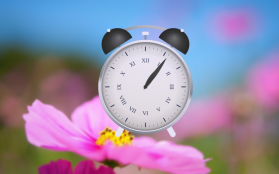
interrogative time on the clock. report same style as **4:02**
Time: **1:06**
